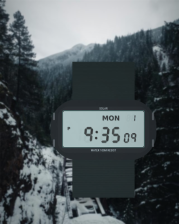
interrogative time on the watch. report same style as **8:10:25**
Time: **9:35:09**
